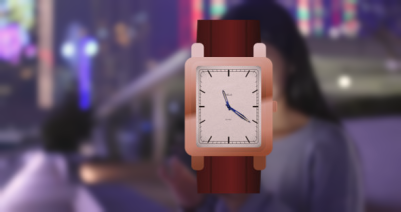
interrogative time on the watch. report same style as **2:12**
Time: **11:21**
